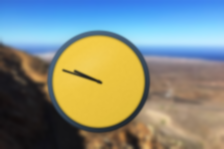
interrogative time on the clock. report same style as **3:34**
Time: **9:48**
